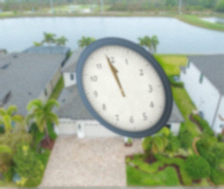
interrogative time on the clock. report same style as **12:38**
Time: **11:59**
